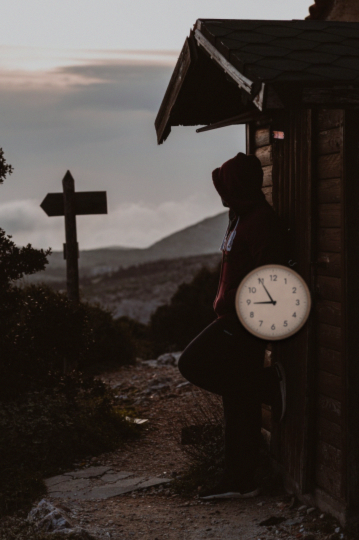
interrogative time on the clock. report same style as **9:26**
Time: **8:55**
